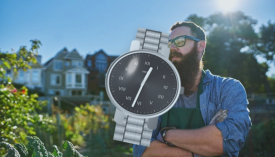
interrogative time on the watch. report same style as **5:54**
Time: **12:32**
